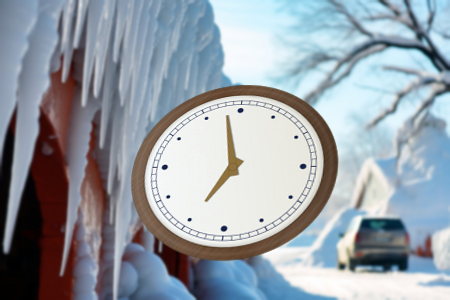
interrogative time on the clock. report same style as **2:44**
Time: **6:58**
